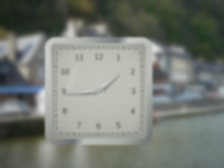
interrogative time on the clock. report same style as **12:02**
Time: **1:44**
